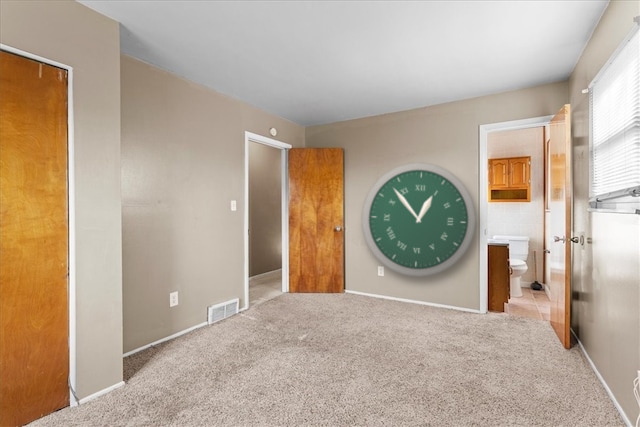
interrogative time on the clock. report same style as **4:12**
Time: **12:53**
